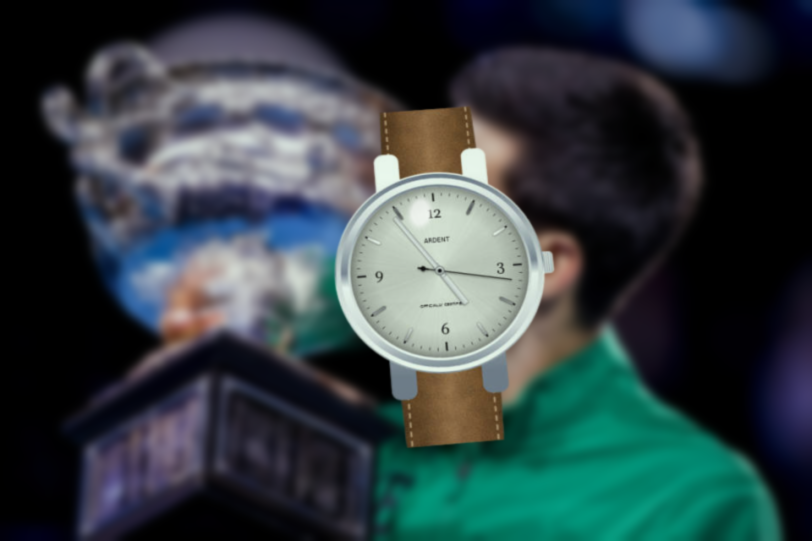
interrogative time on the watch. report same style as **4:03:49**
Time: **4:54:17**
